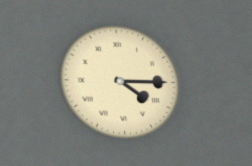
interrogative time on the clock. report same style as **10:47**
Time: **4:15**
